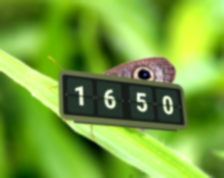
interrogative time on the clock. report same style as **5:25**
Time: **16:50**
